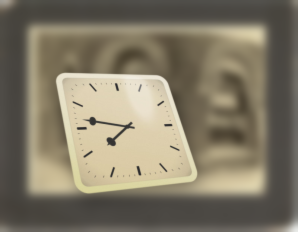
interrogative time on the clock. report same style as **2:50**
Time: **7:47**
